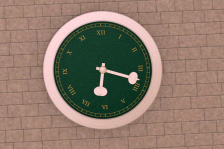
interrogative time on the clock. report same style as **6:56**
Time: **6:18**
